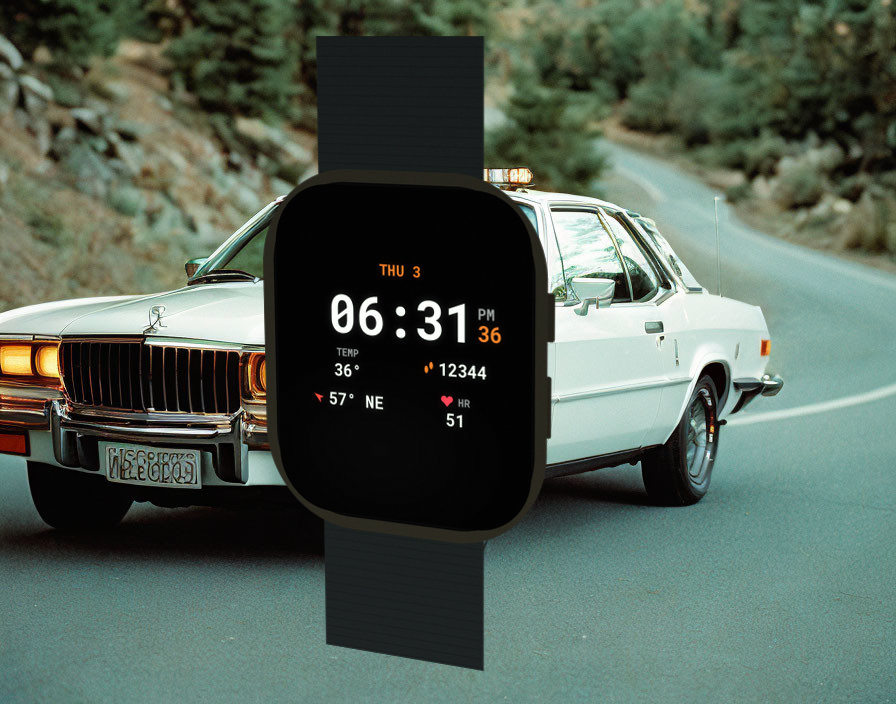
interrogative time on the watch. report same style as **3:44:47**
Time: **6:31:36**
